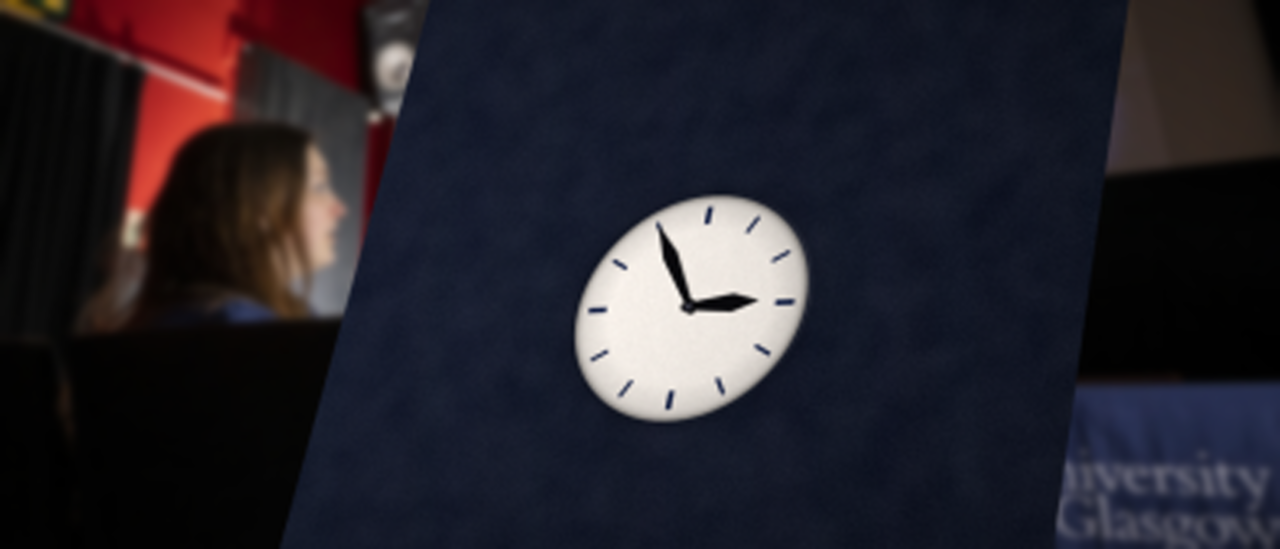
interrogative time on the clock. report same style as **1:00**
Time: **2:55**
